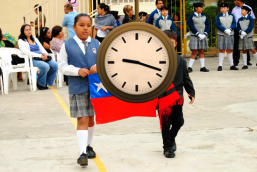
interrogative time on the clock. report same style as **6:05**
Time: **9:18**
